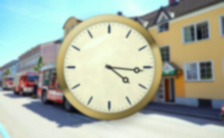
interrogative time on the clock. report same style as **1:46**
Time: **4:16**
